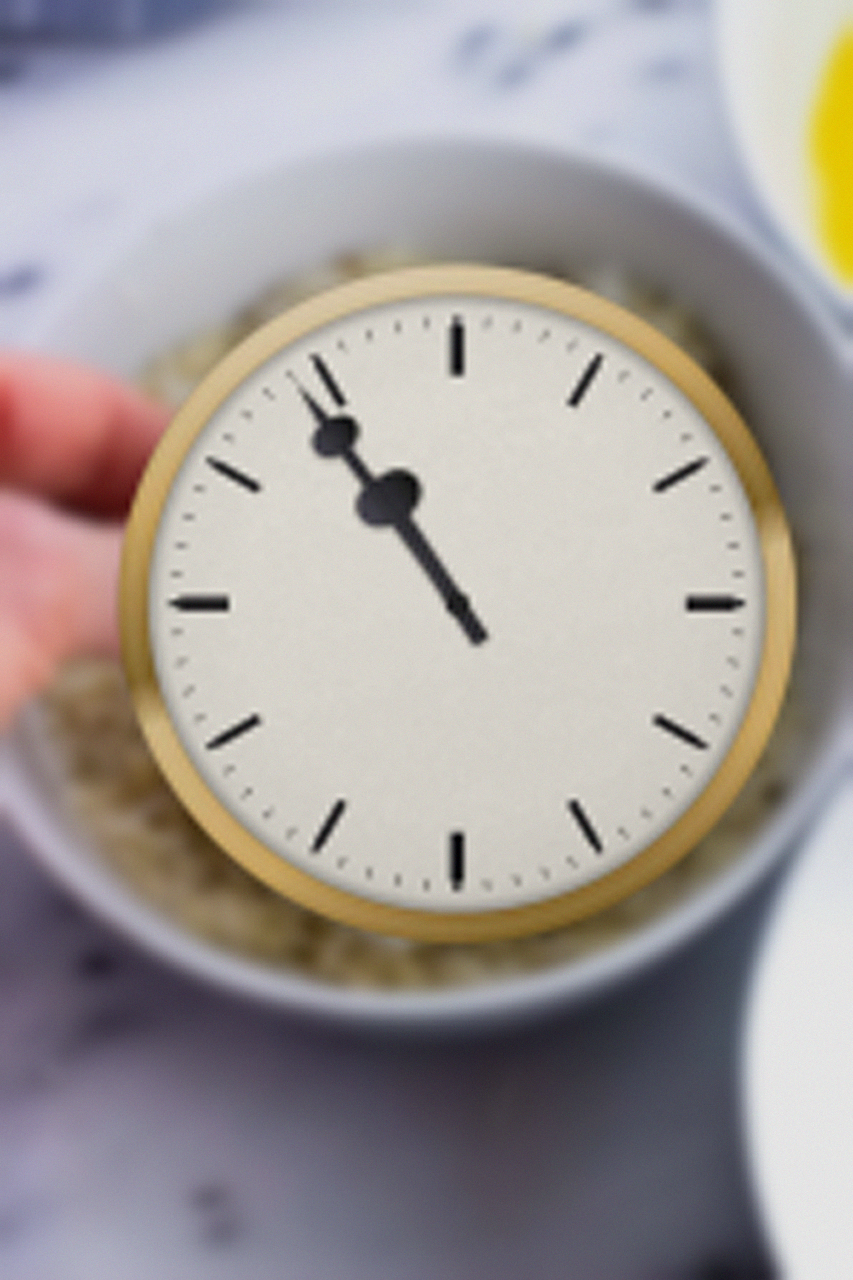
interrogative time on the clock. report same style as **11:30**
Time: **10:54**
